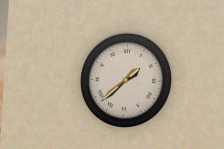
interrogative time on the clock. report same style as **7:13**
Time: **1:38**
